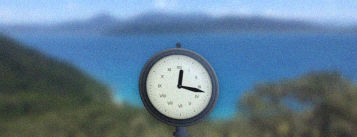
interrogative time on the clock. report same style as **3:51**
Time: **12:17**
